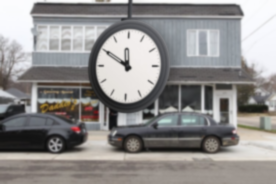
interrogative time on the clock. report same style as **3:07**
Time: **11:50**
